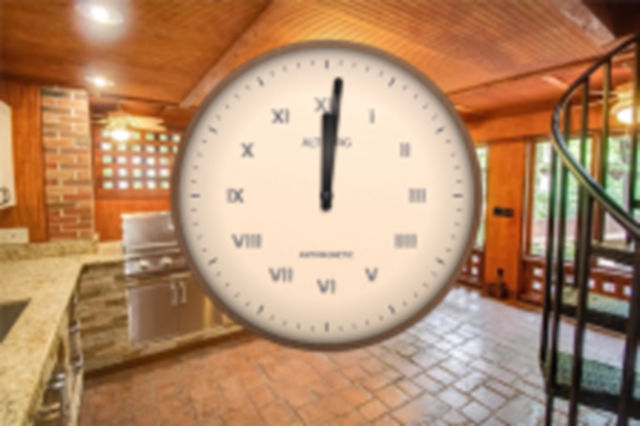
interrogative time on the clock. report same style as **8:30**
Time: **12:01**
